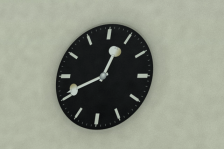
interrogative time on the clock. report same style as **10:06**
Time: **12:41**
